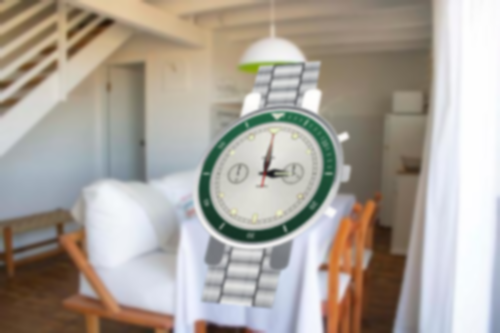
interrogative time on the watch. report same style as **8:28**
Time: **3:00**
